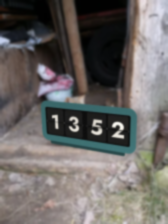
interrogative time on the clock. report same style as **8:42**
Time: **13:52**
